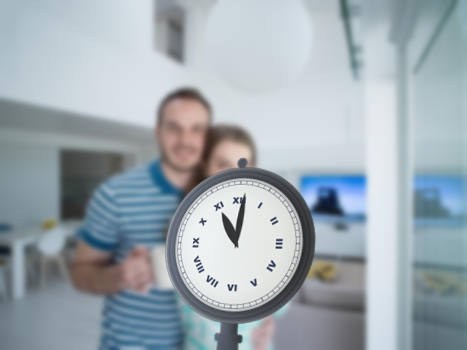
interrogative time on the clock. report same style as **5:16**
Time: **11:01**
